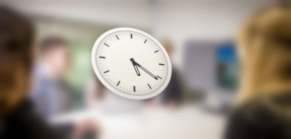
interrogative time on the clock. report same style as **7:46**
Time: **5:21**
